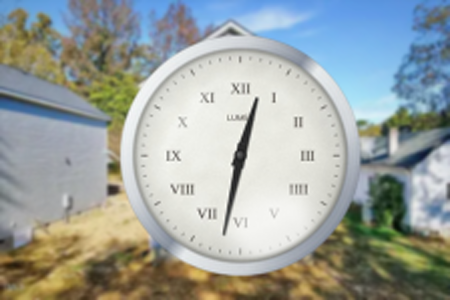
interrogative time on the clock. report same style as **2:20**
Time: **12:32**
